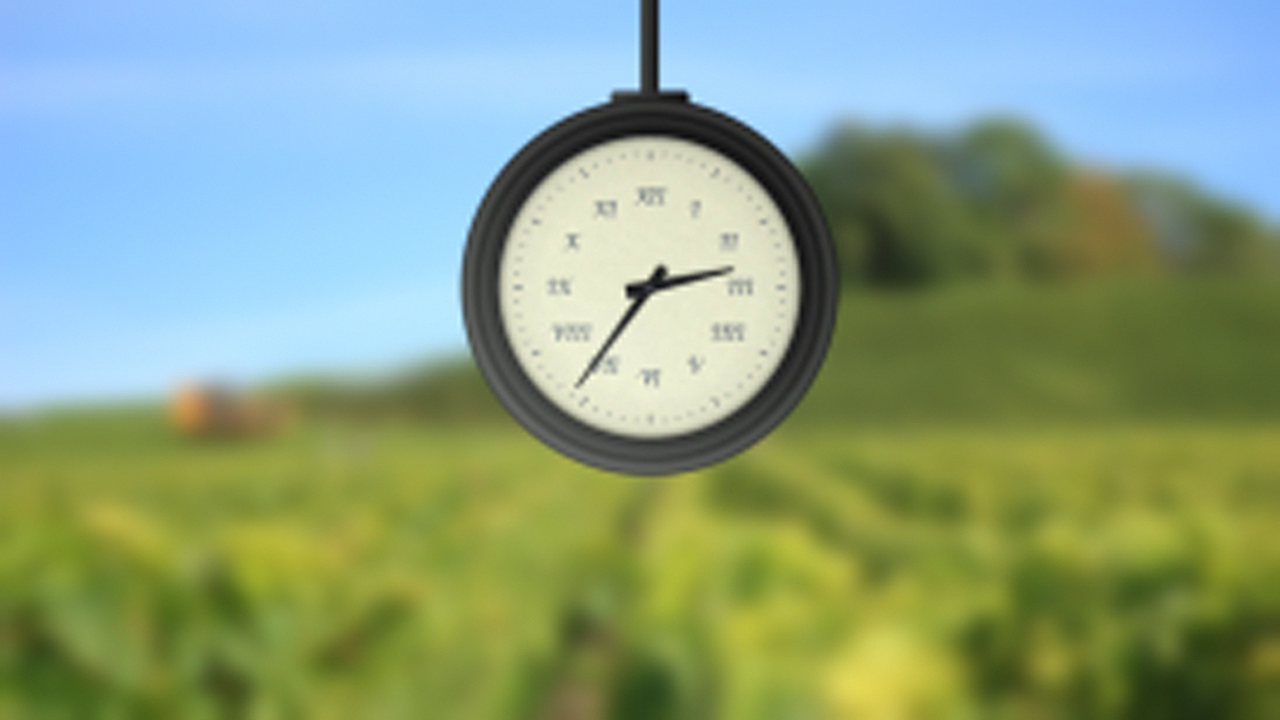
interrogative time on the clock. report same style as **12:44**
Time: **2:36**
